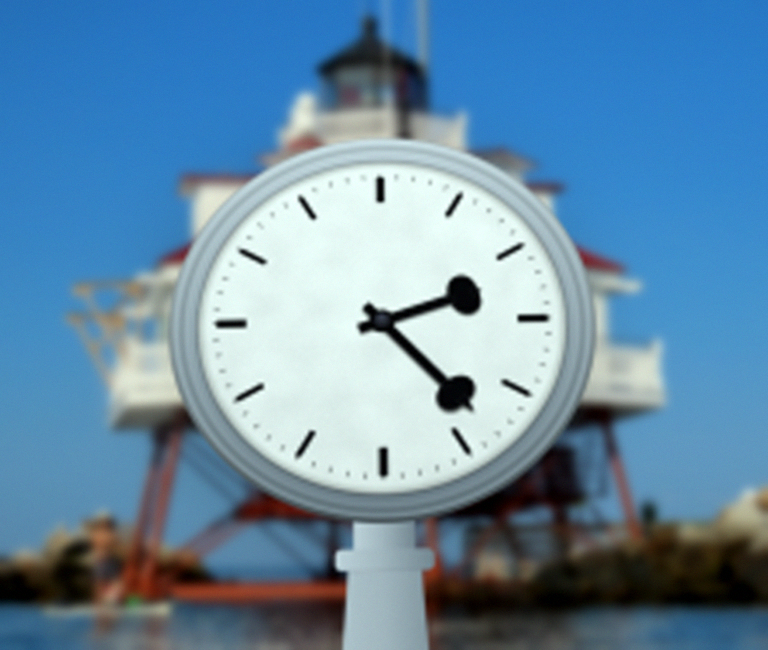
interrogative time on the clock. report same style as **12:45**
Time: **2:23**
